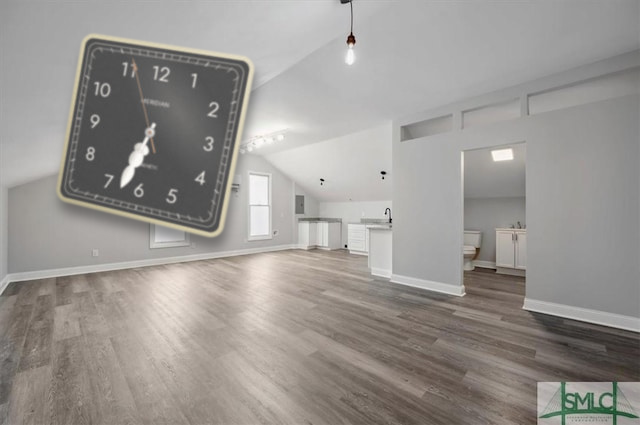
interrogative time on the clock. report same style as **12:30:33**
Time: **6:32:56**
